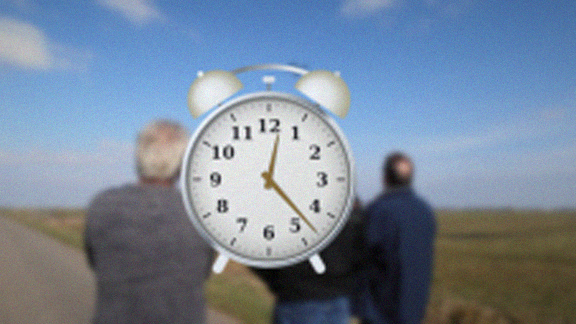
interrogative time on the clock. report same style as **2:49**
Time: **12:23**
